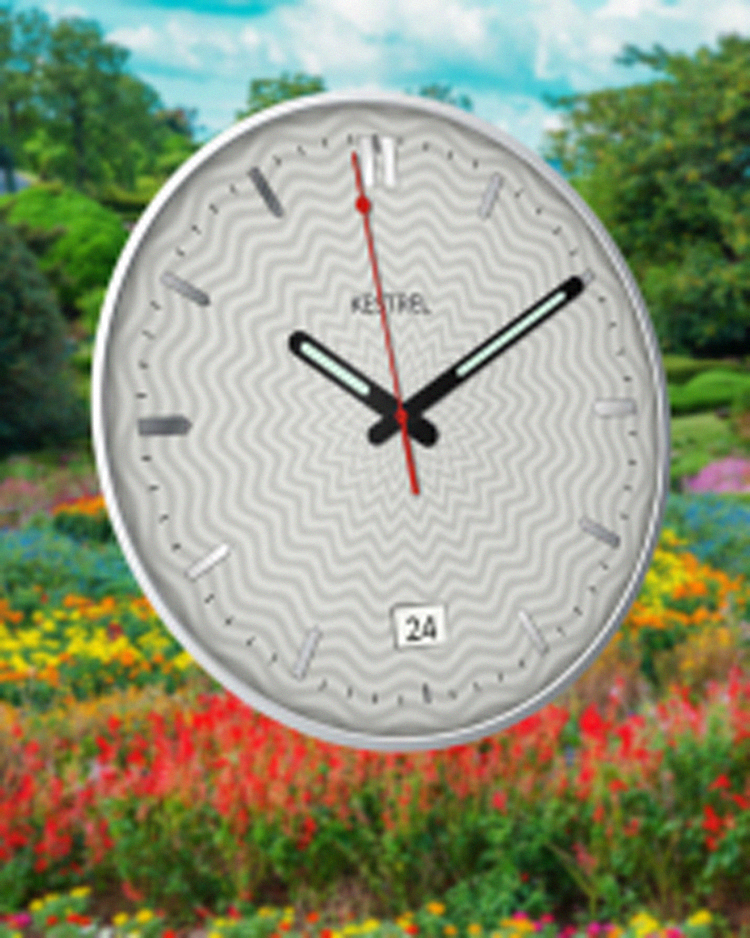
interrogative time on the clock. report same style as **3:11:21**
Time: **10:09:59**
